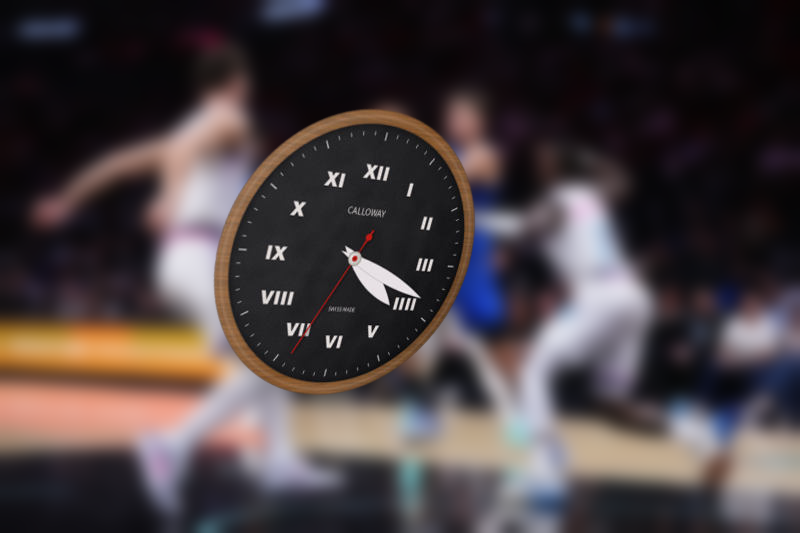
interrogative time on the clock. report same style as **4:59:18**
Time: **4:18:34**
